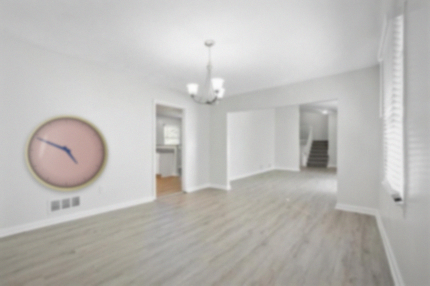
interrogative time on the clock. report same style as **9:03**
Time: **4:49**
